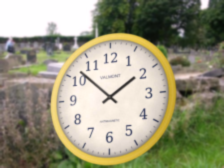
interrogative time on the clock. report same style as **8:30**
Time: **1:52**
